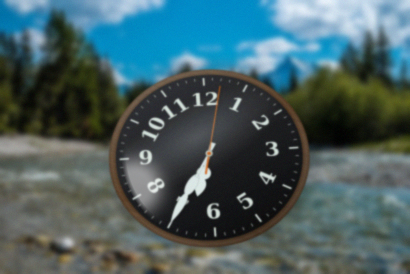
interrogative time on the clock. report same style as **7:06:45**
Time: **6:35:02**
